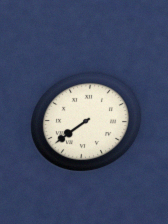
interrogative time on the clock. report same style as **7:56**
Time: **7:38**
